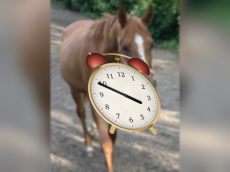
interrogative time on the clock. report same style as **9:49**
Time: **3:49**
